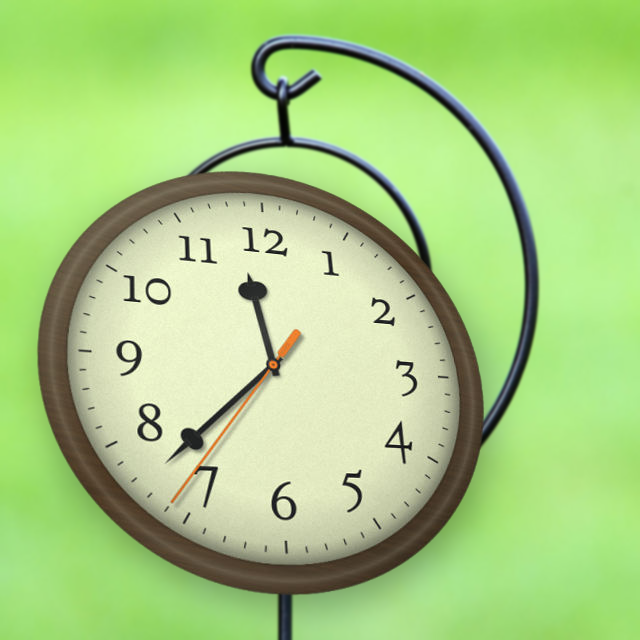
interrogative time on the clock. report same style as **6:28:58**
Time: **11:37:36**
